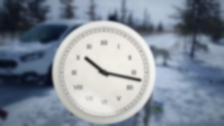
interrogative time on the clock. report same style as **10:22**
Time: **10:17**
